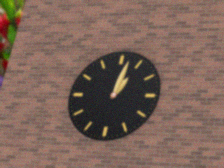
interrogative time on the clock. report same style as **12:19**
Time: **1:02**
